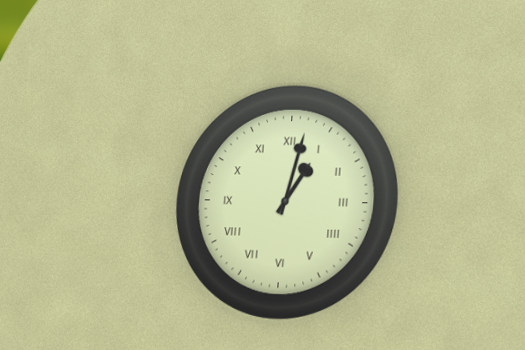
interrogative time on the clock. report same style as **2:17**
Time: **1:02**
